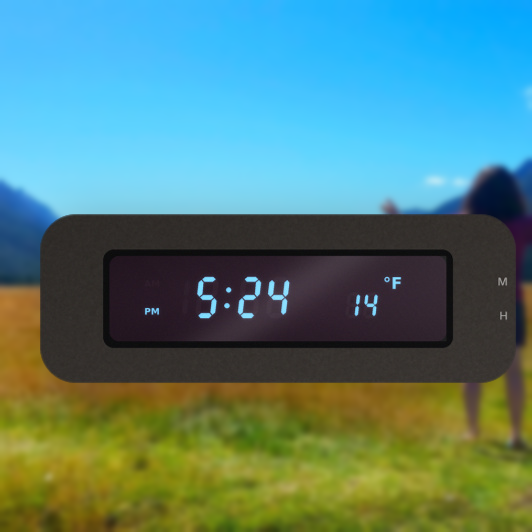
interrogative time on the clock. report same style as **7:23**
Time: **5:24**
